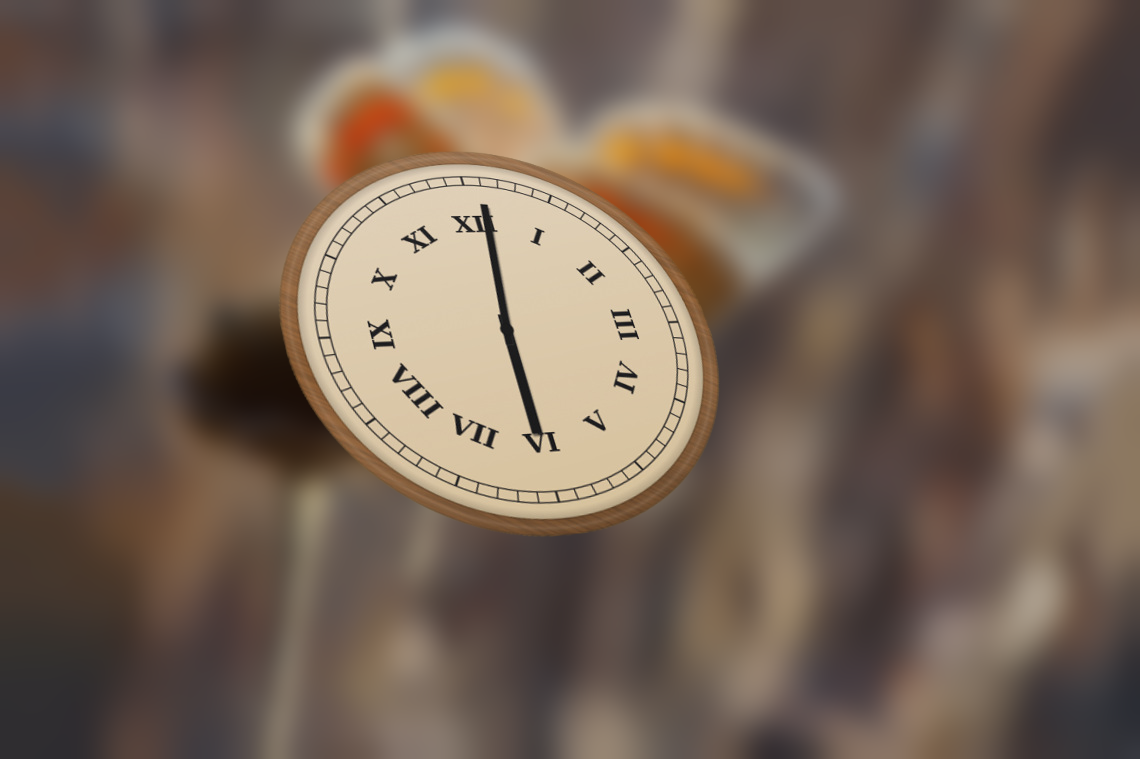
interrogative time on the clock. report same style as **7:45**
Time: **6:01**
